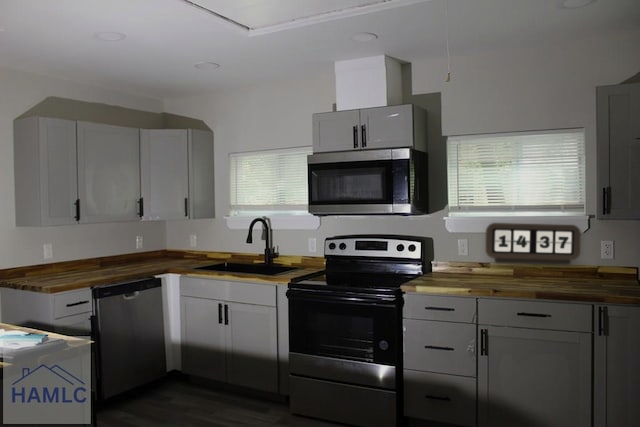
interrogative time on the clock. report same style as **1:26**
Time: **14:37**
